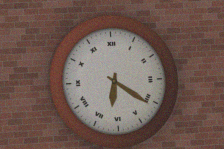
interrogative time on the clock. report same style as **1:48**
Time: **6:21**
